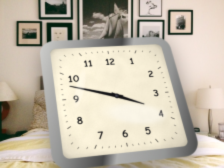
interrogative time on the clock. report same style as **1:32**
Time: **3:48**
